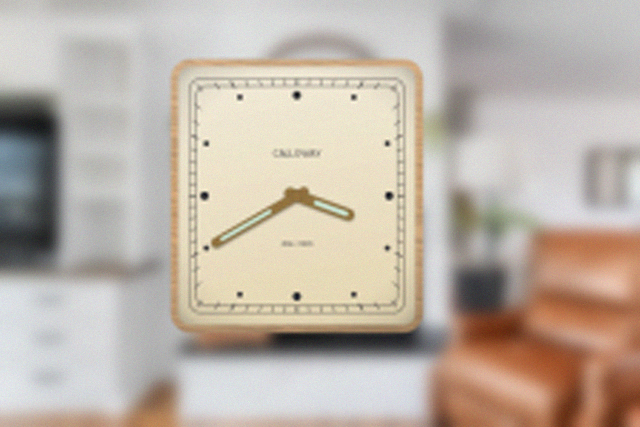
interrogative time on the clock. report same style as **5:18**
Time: **3:40**
